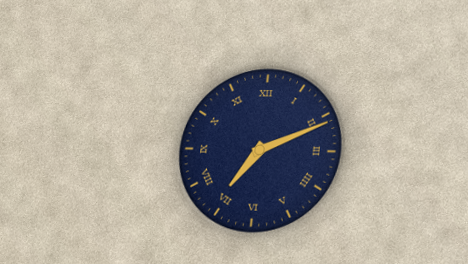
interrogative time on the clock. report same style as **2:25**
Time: **7:11**
